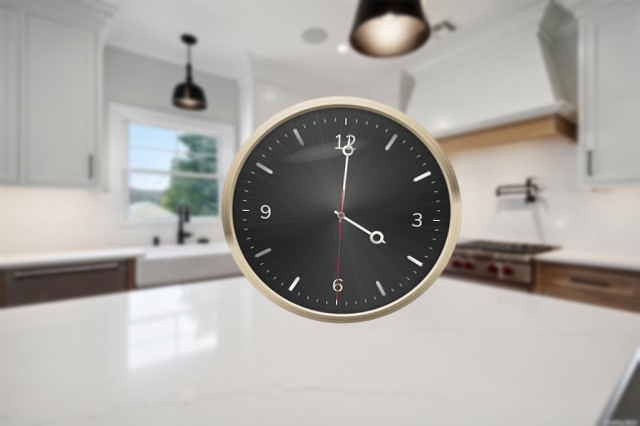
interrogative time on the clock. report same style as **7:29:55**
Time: **4:00:30**
